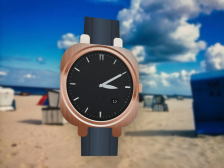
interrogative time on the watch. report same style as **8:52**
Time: **3:10**
